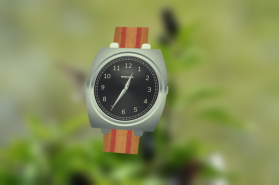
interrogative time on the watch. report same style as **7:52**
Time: **12:35**
